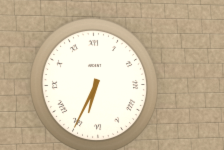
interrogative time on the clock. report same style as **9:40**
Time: **6:35**
